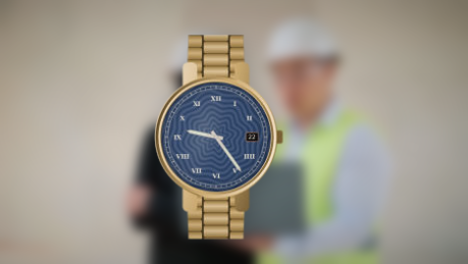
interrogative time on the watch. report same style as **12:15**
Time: **9:24**
